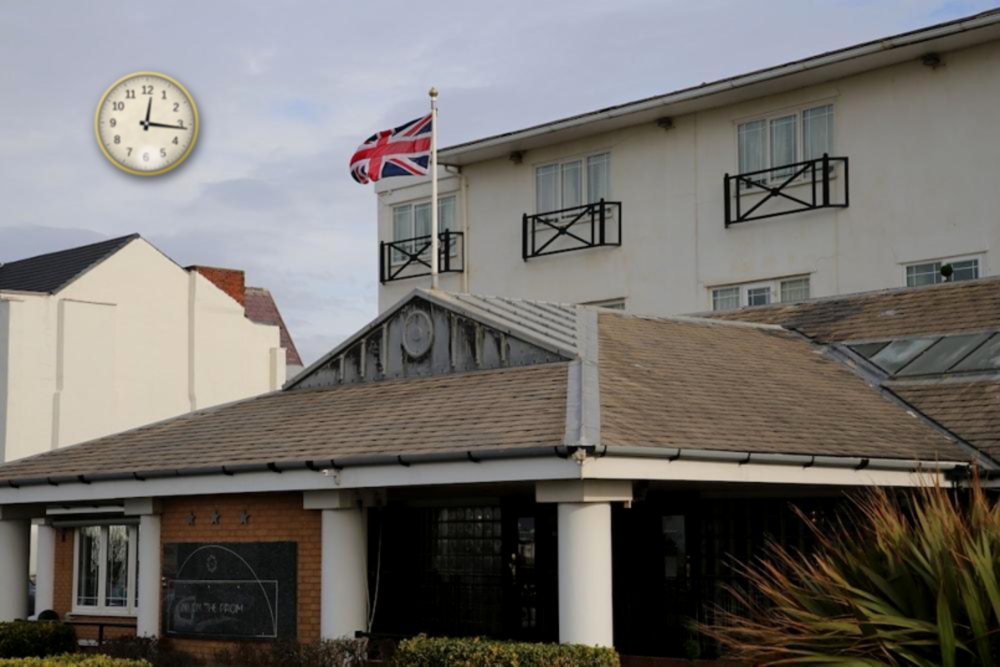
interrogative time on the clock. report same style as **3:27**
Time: **12:16**
